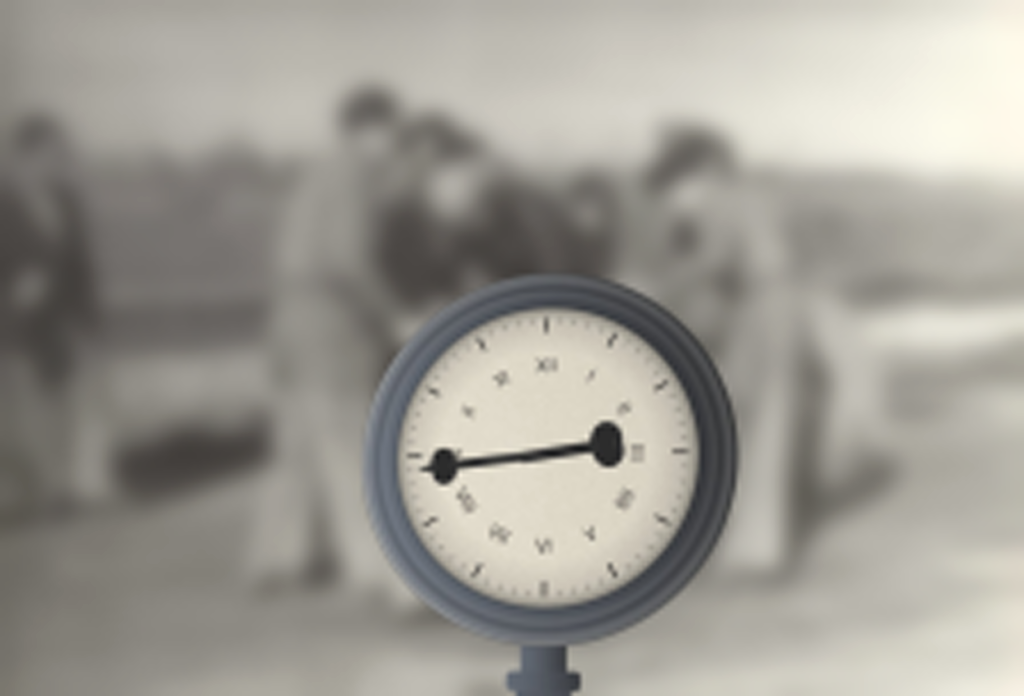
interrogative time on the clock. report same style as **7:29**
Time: **2:44**
